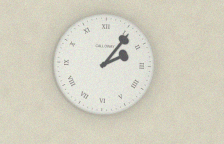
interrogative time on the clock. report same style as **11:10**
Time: **2:06**
